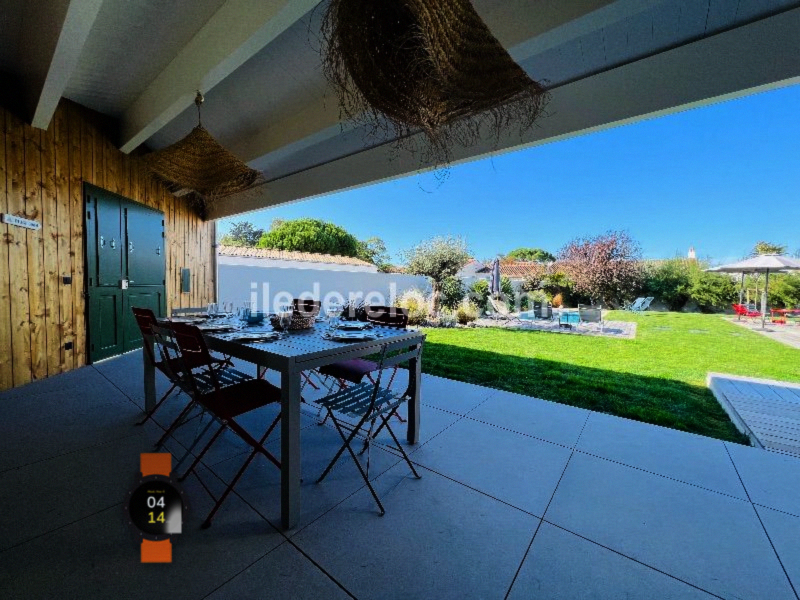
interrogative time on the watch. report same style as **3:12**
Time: **4:14**
